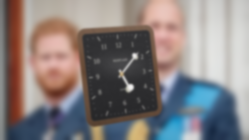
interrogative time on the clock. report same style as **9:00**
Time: **5:08**
